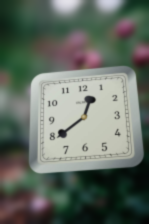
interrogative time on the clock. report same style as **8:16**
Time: **12:39**
